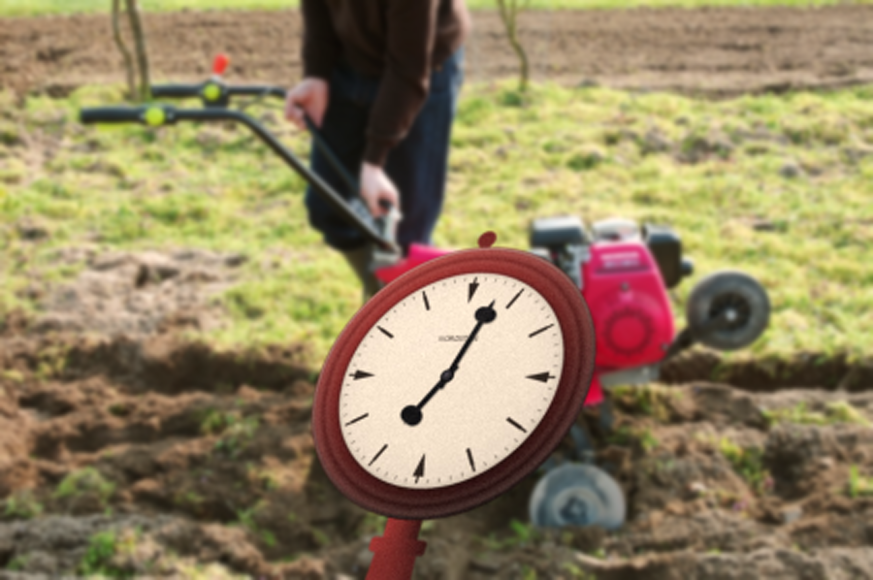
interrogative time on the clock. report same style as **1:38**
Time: **7:03**
